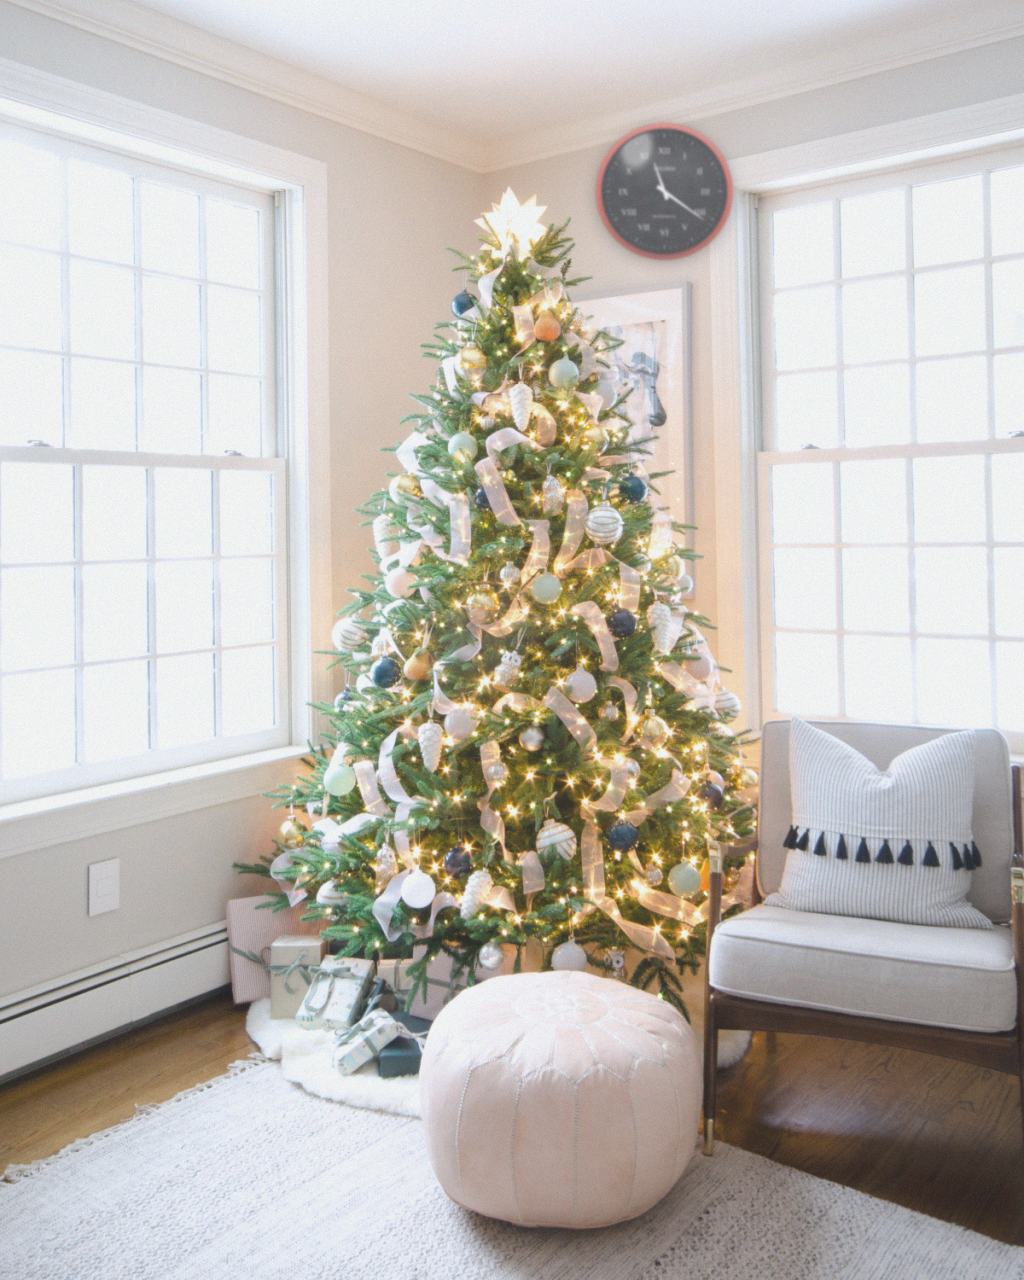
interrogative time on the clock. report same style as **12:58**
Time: **11:21**
